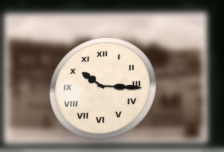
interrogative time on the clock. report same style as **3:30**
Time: **10:16**
